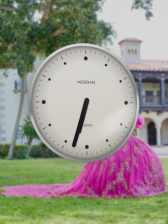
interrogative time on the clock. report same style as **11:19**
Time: **6:33**
